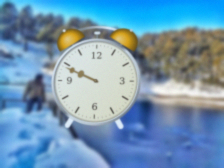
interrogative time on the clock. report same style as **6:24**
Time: **9:49**
